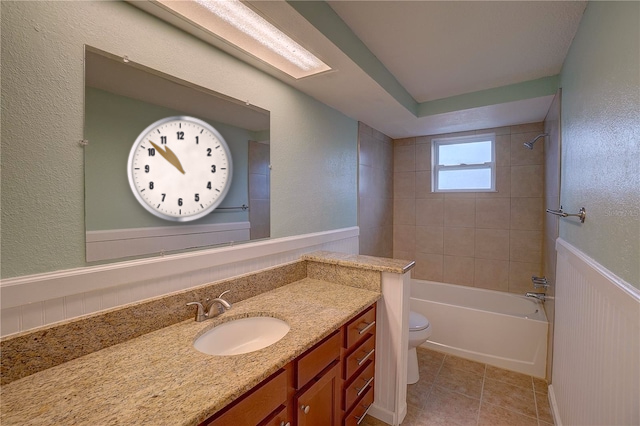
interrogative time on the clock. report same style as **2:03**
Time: **10:52**
